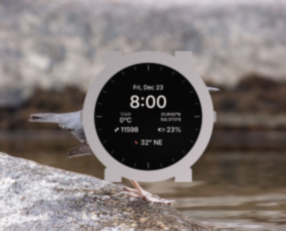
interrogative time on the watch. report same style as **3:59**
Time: **8:00**
